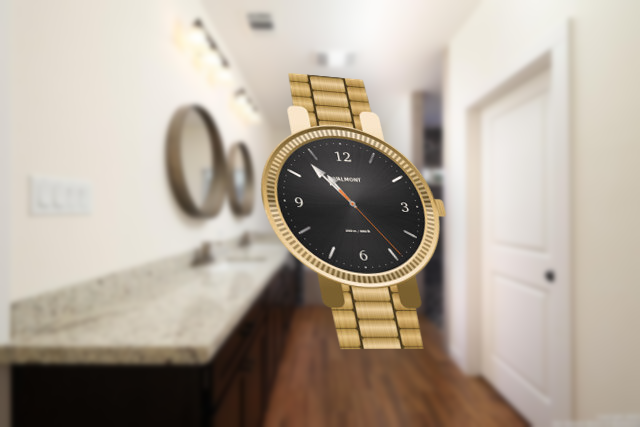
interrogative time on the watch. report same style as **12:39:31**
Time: **10:53:24**
